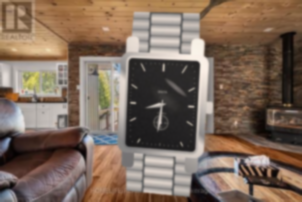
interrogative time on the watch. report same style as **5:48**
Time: **8:31**
